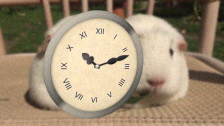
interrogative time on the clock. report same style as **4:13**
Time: **10:12**
